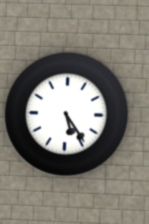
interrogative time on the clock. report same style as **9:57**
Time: **5:24**
